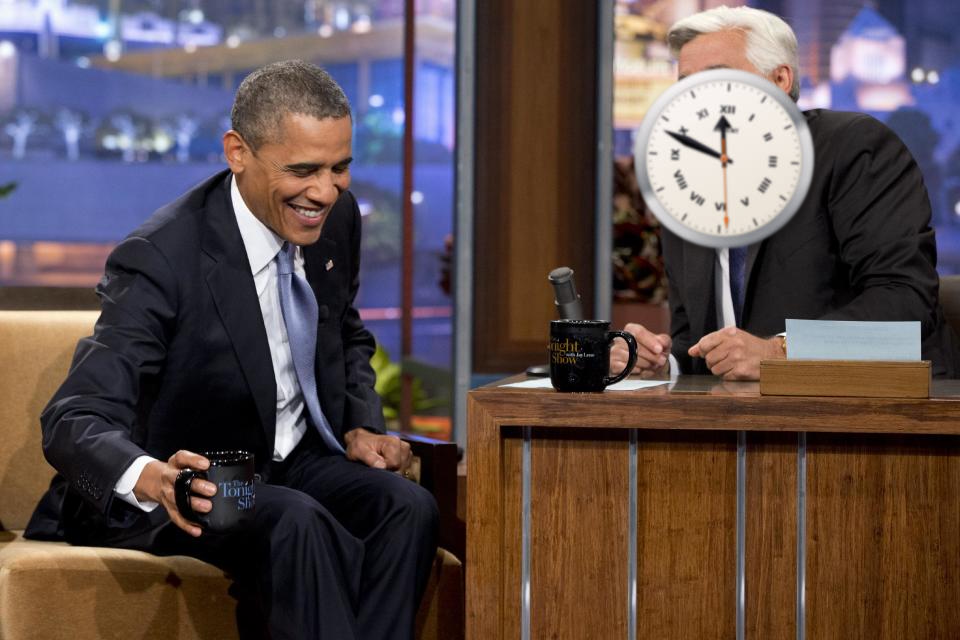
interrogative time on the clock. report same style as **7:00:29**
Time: **11:48:29**
